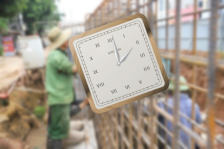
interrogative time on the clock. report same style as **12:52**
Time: **2:01**
